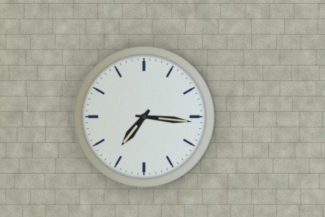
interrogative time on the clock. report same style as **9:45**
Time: **7:16**
